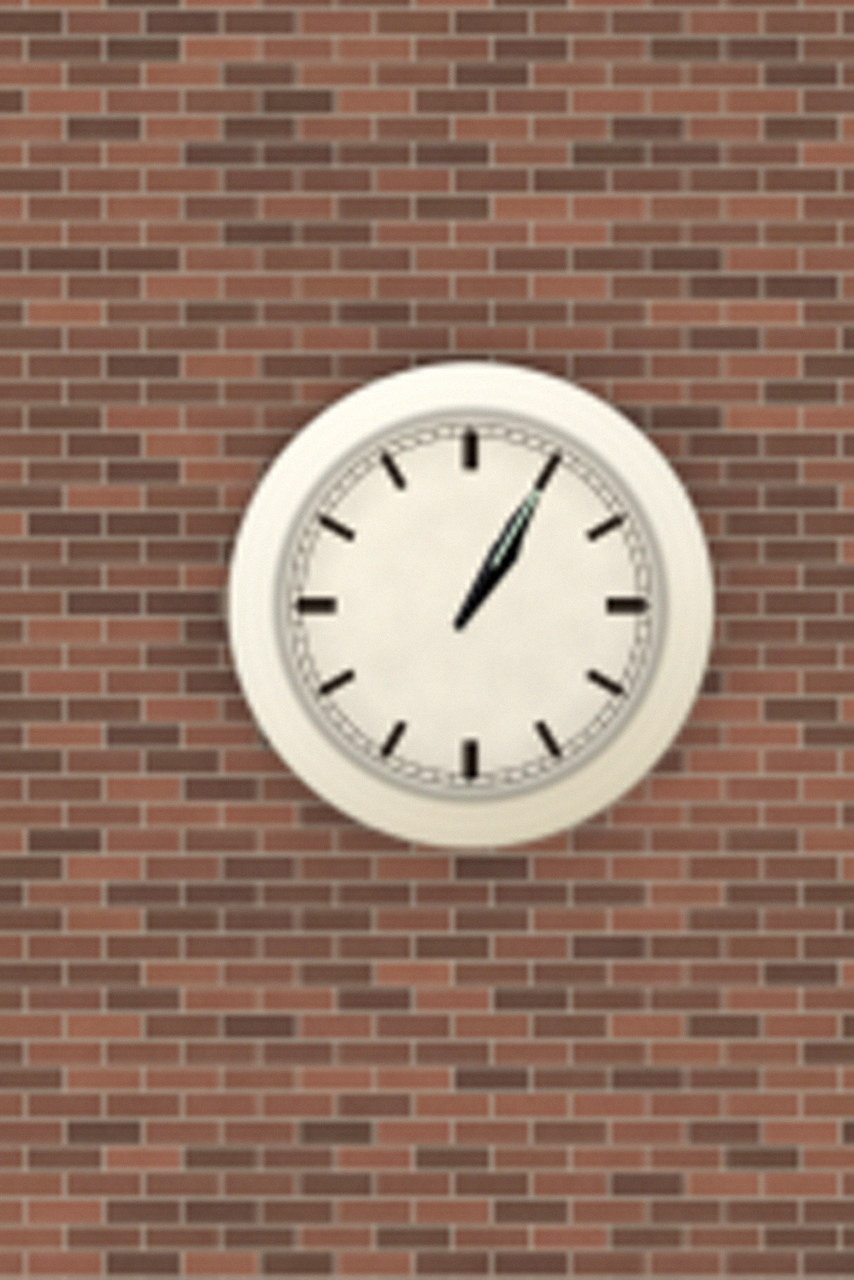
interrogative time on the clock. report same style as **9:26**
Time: **1:05**
